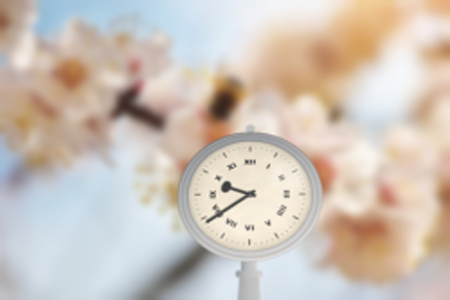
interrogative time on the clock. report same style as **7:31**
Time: **9:39**
